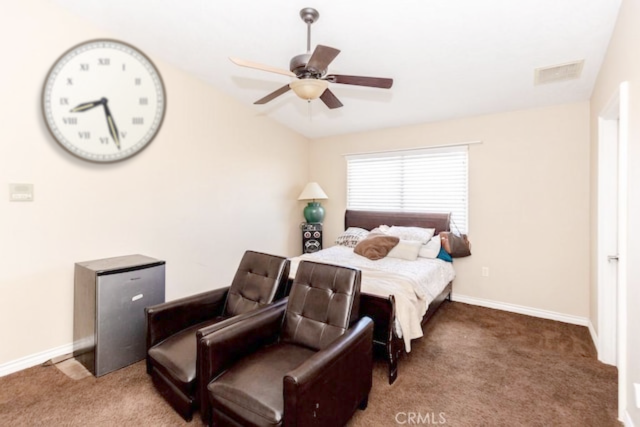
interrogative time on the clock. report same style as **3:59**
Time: **8:27**
